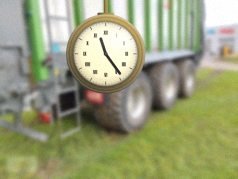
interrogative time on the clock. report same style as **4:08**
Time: **11:24**
